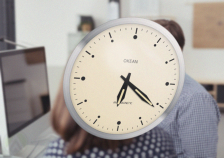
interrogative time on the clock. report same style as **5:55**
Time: **6:21**
